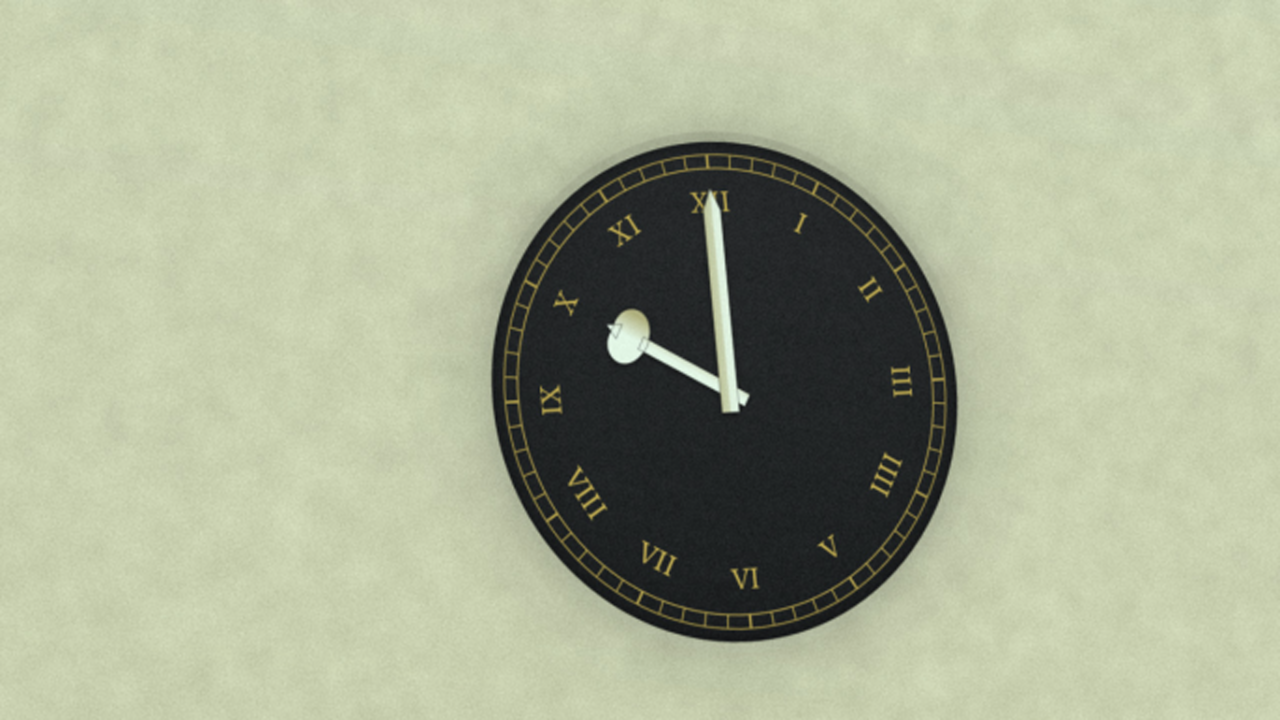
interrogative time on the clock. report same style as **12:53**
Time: **10:00**
